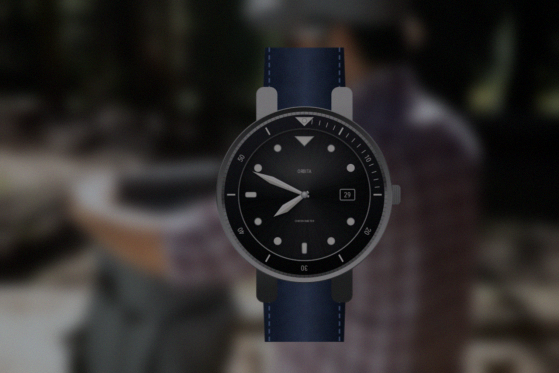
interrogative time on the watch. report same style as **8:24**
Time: **7:49**
